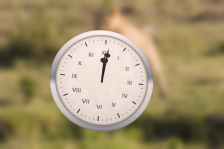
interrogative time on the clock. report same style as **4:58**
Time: **12:01**
